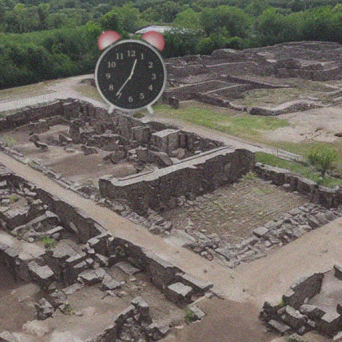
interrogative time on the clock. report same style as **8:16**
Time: **12:36**
